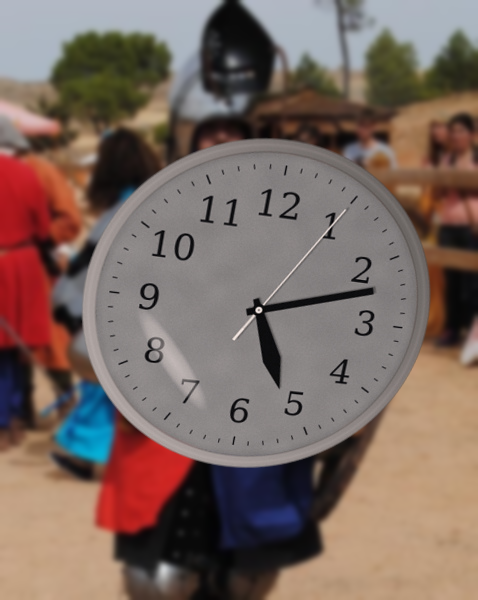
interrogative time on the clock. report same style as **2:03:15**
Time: **5:12:05**
